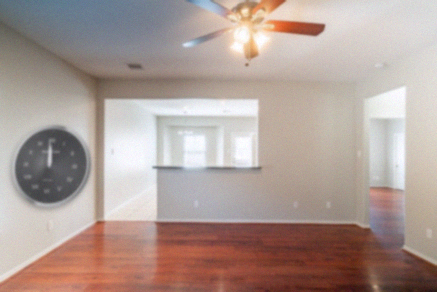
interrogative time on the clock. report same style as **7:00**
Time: **11:59**
